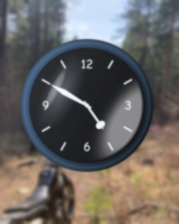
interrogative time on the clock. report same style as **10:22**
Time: **4:50**
